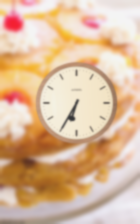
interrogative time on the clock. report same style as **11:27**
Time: **6:35**
